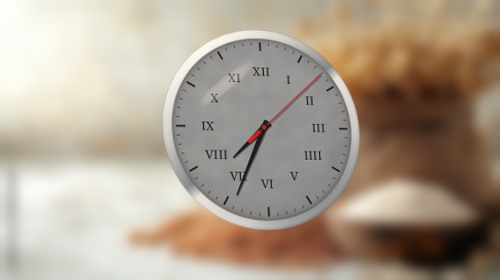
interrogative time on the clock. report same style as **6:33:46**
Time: **7:34:08**
